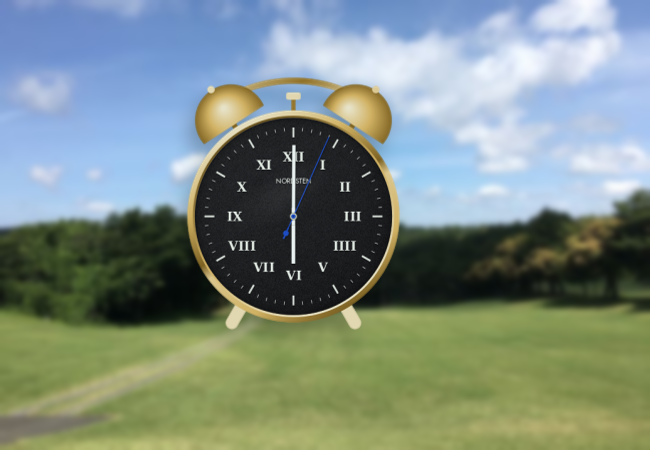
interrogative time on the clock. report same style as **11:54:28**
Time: **6:00:04**
